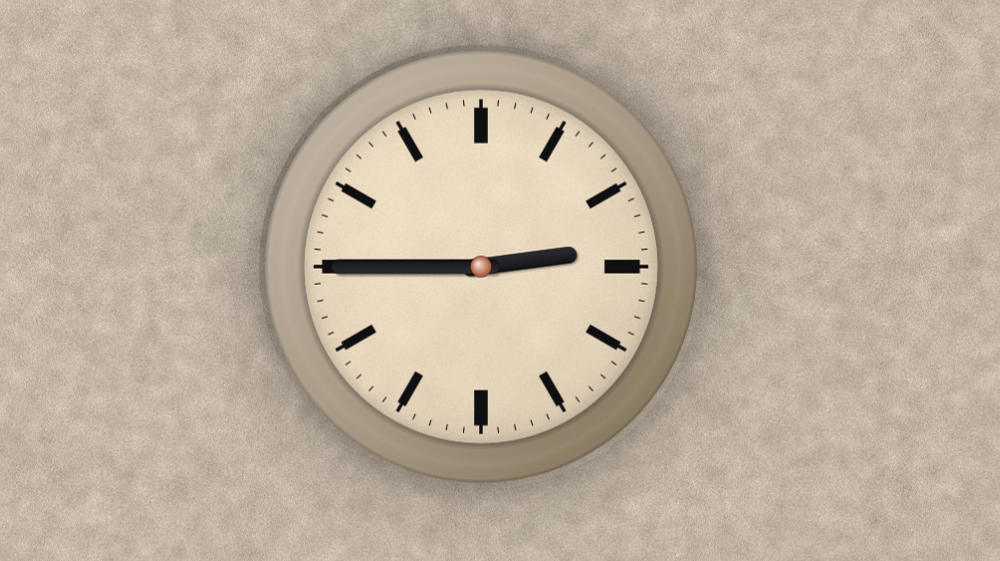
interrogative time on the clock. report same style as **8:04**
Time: **2:45**
